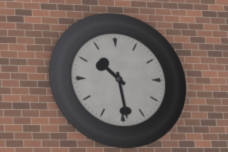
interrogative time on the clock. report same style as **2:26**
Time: **10:29**
